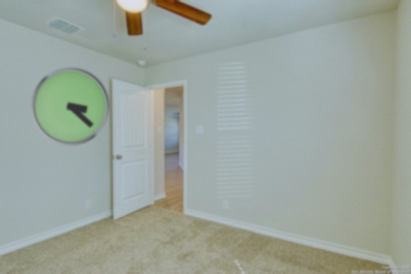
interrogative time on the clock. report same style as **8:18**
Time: **3:22**
